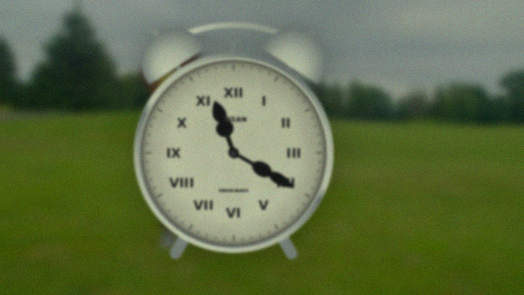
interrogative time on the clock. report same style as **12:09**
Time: **11:20**
